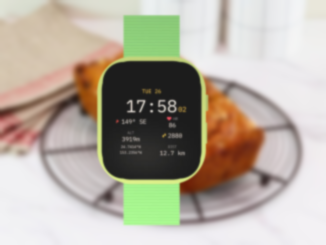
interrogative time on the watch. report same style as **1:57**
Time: **17:58**
